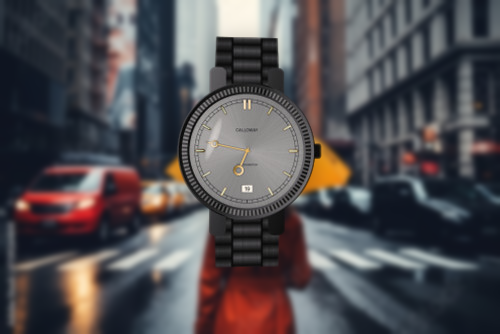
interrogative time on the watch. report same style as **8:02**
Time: **6:47**
